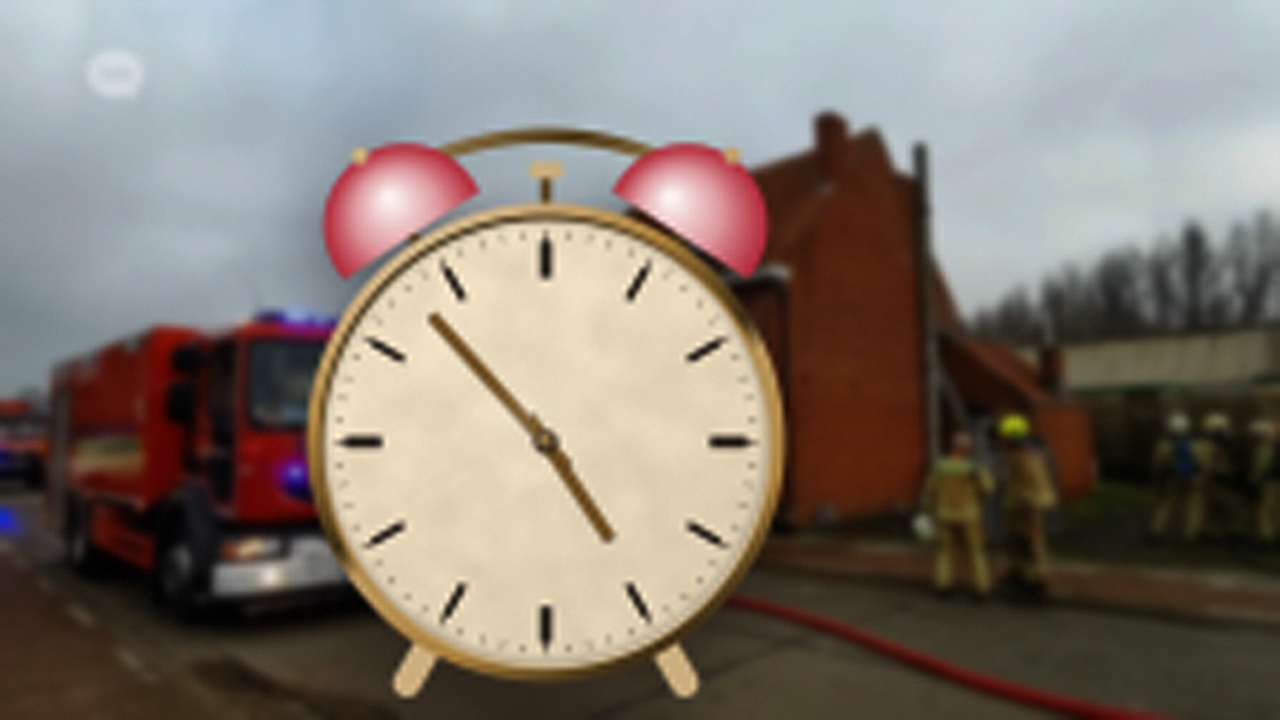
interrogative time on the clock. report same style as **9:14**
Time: **4:53**
